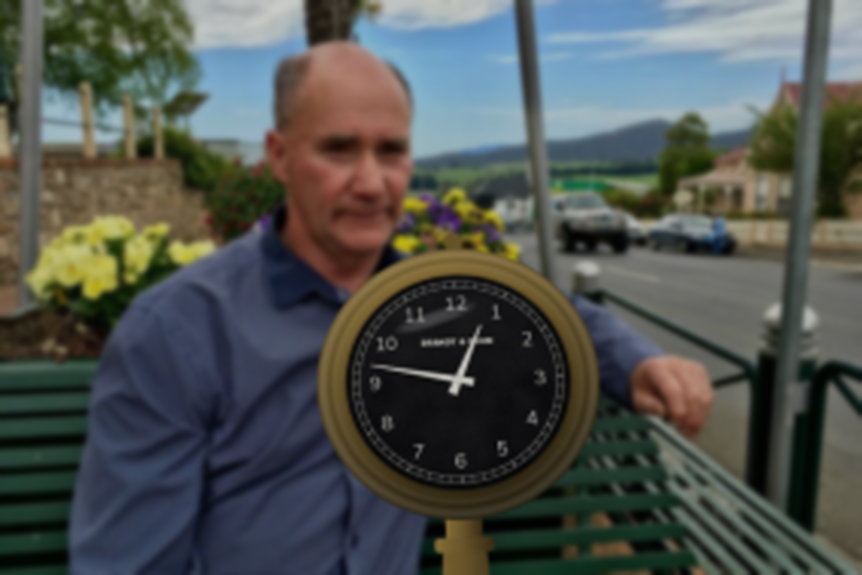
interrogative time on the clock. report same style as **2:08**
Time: **12:47**
